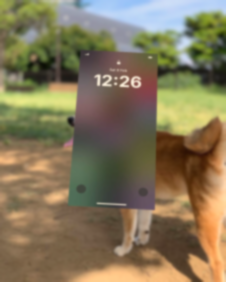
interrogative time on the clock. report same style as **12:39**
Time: **12:26**
